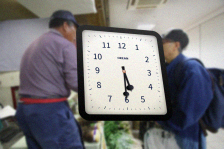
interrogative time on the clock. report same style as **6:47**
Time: **5:30**
